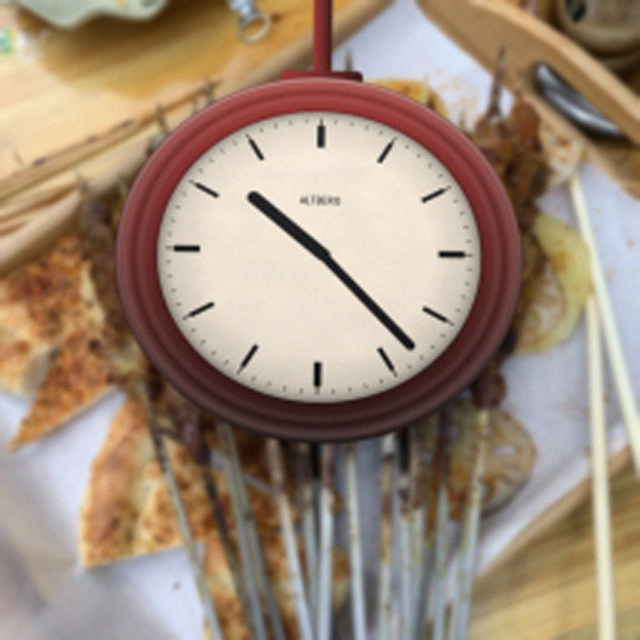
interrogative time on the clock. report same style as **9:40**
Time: **10:23**
